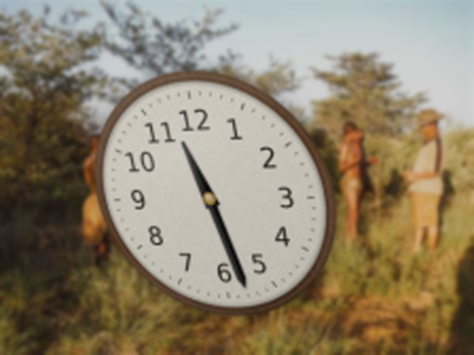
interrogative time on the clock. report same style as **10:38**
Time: **11:28**
